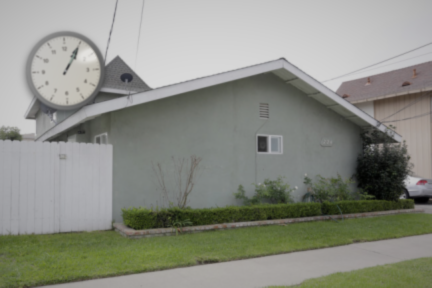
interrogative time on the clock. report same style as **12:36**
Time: **1:05**
